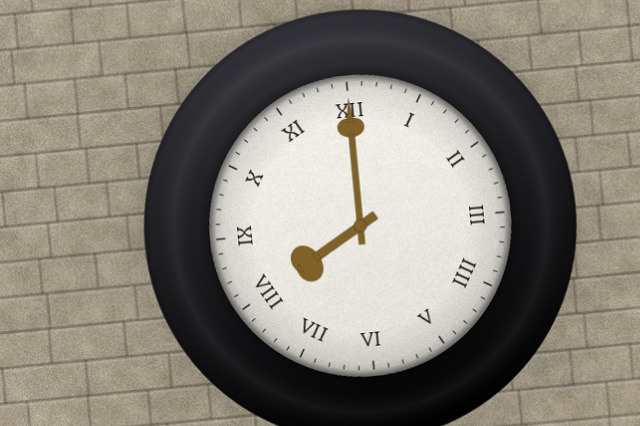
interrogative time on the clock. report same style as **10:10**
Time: **8:00**
